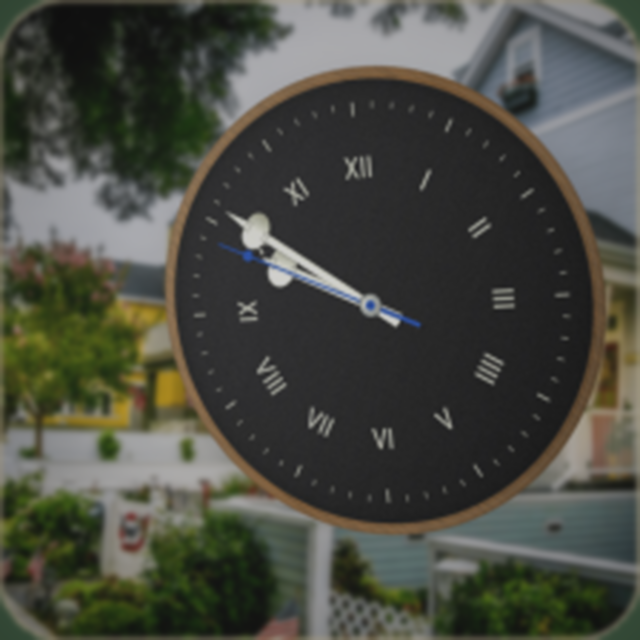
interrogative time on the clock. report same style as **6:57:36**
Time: **9:50:49**
